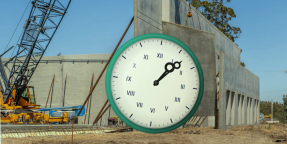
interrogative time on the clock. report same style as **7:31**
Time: **1:07**
